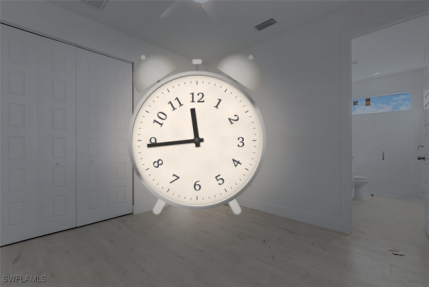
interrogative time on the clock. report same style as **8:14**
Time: **11:44**
